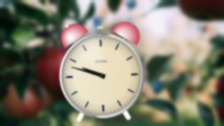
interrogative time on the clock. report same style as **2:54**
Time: **9:48**
